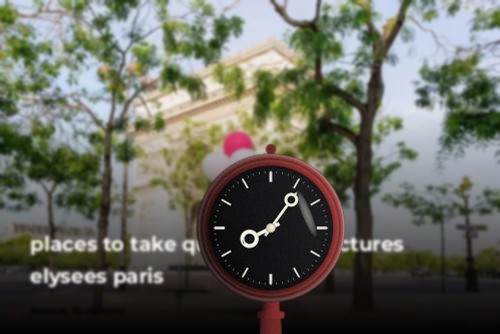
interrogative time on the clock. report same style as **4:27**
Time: **8:06**
